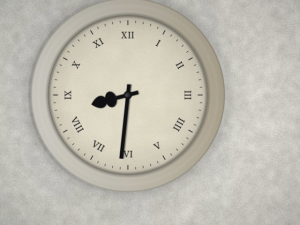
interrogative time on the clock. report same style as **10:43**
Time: **8:31**
